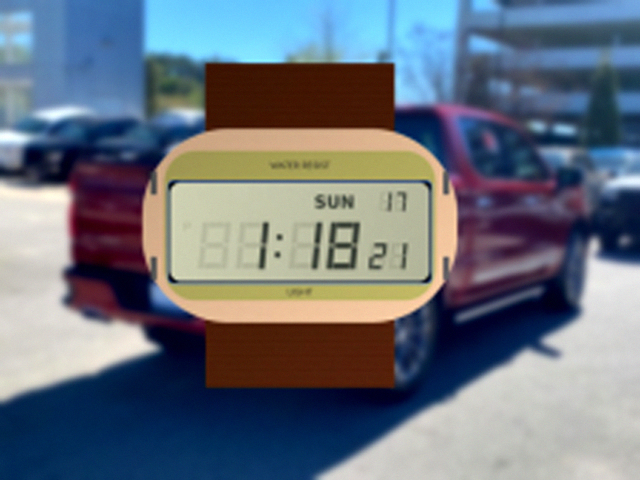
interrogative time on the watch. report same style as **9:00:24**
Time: **1:18:21**
